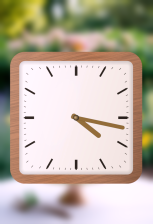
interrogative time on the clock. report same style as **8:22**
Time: **4:17**
